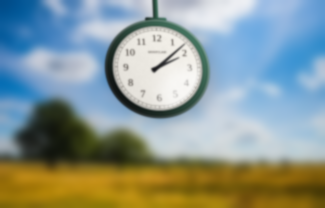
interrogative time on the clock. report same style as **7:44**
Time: **2:08**
